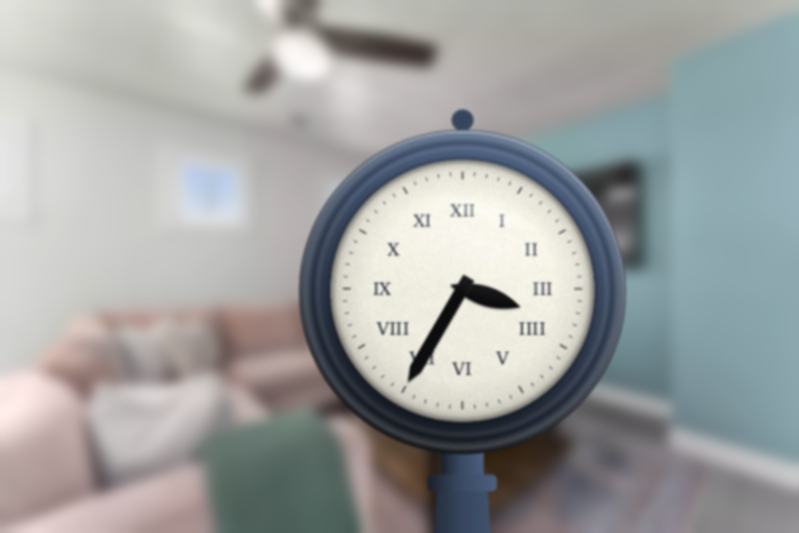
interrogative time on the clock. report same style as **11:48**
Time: **3:35**
